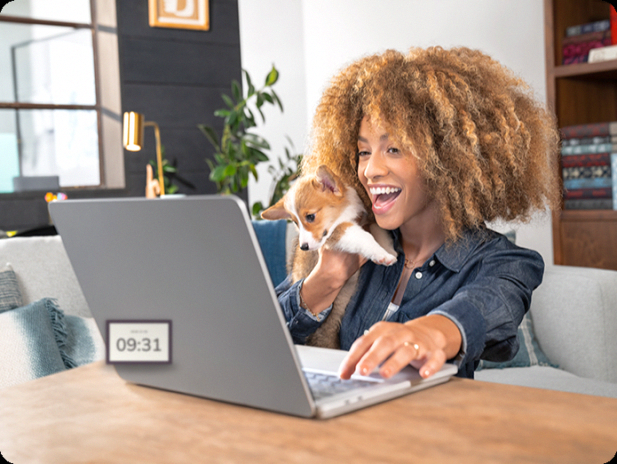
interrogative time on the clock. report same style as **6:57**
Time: **9:31**
